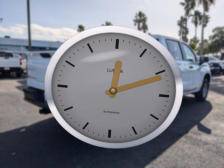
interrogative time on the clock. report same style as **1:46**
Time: **12:11**
